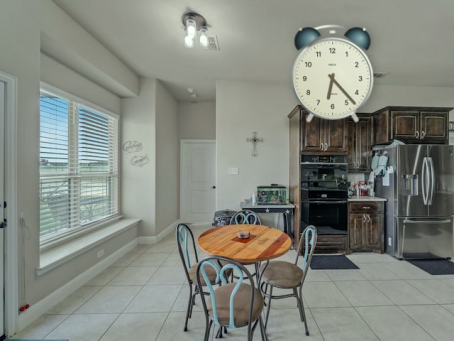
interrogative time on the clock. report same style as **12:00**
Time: **6:23**
